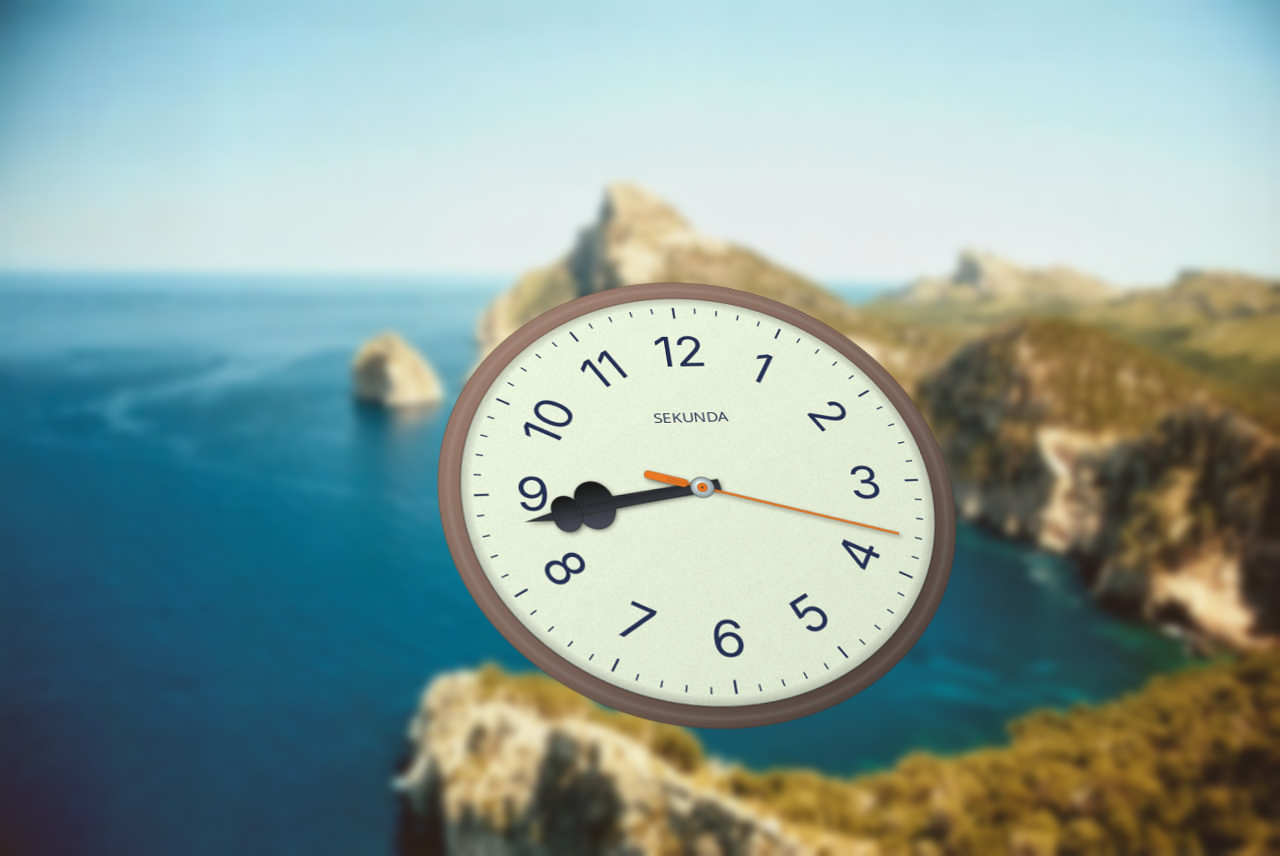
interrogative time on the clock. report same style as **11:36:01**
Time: **8:43:18**
